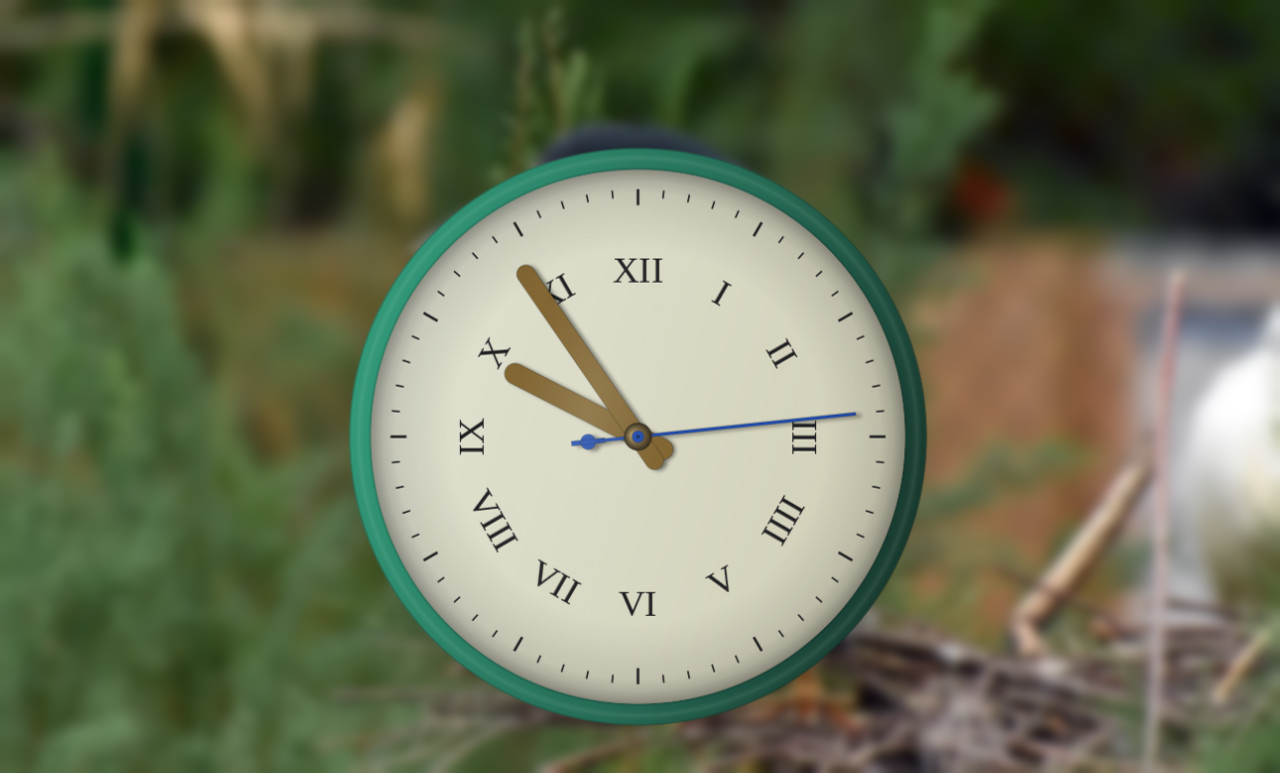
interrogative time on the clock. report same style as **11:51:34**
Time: **9:54:14**
